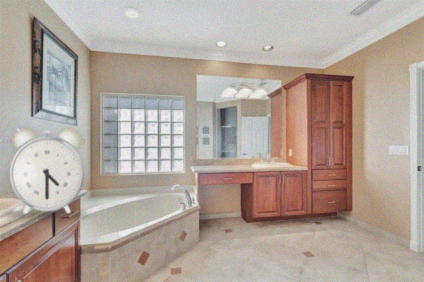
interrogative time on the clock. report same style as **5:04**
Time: **4:30**
